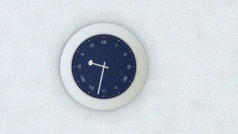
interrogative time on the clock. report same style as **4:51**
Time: **9:32**
